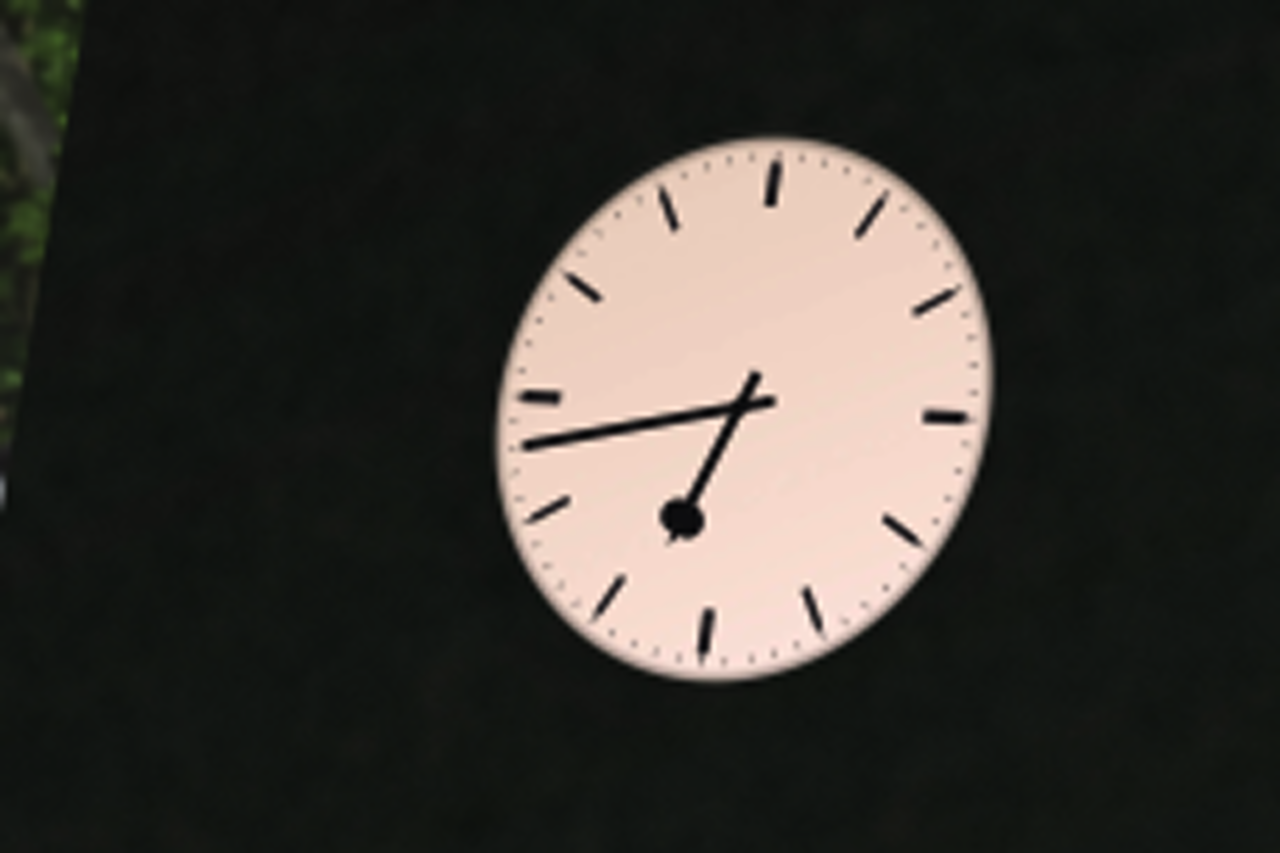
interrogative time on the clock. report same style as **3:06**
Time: **6:43**
